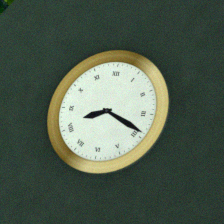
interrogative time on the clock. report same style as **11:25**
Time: **8:19**
